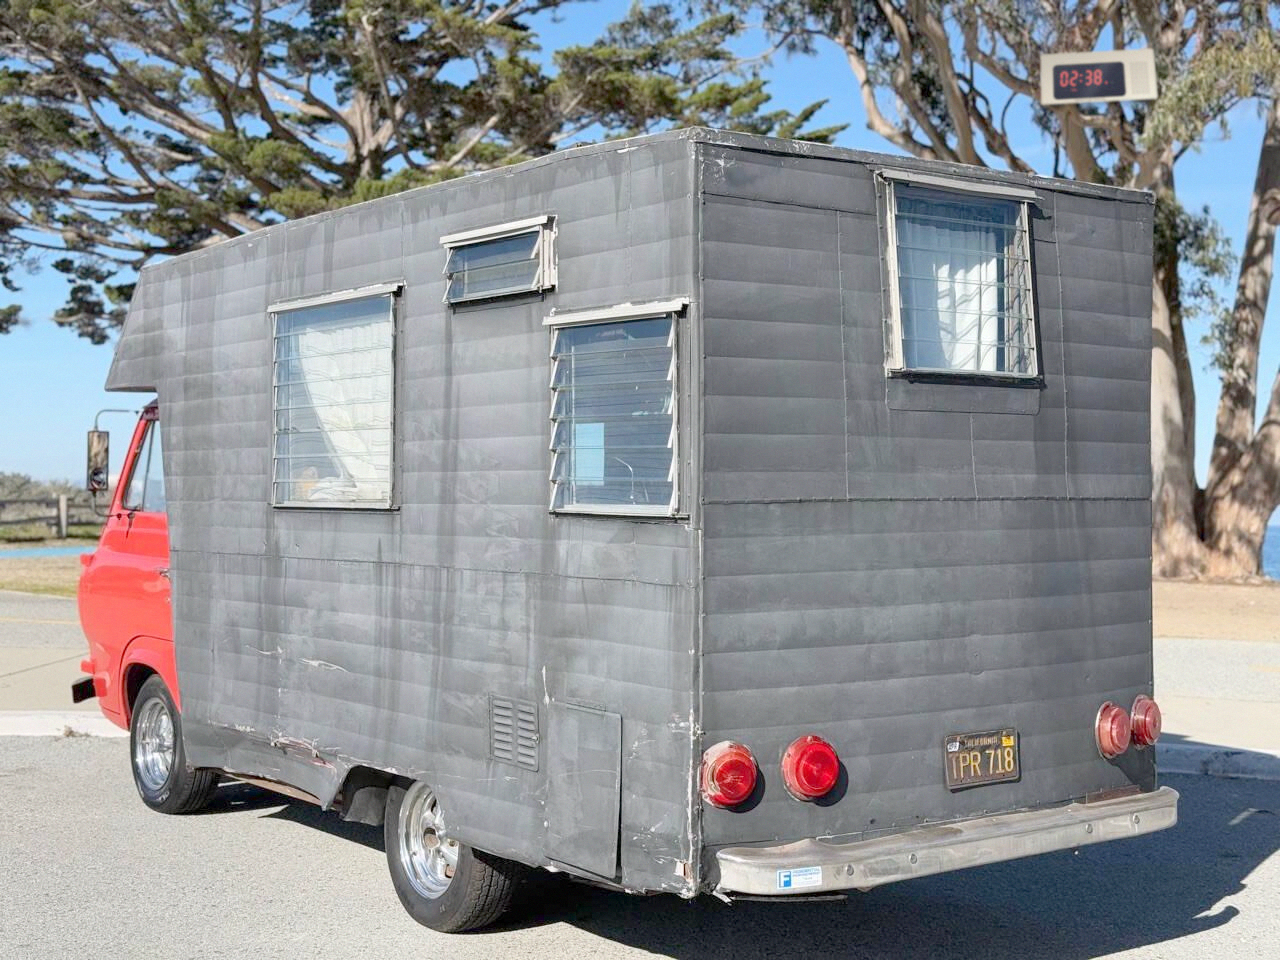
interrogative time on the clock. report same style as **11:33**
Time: **2:38**
